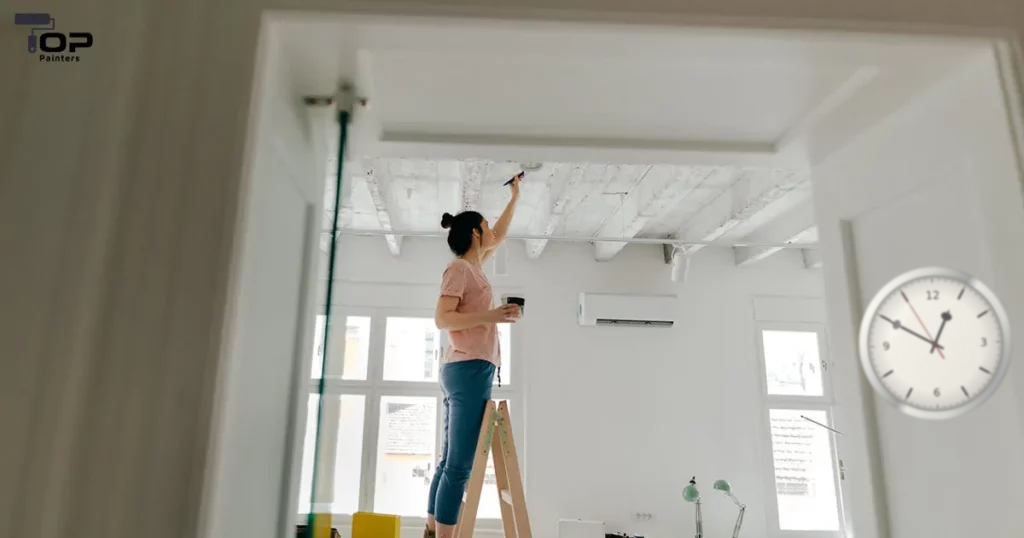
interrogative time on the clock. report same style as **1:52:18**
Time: **12:49:55**
